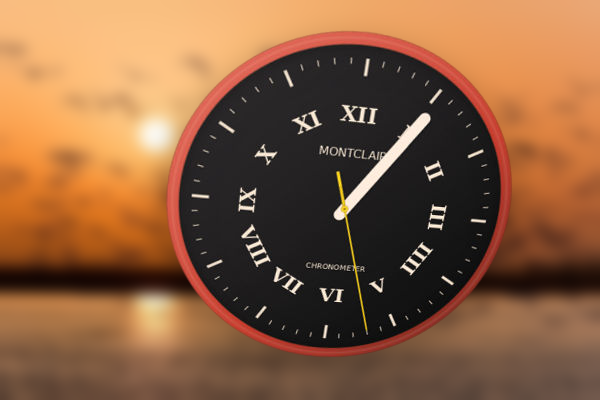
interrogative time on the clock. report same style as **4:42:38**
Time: **1:05:27**
